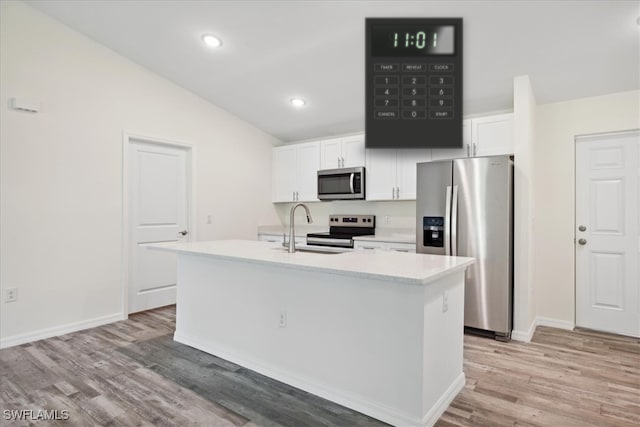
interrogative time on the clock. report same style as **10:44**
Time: **11:01**
